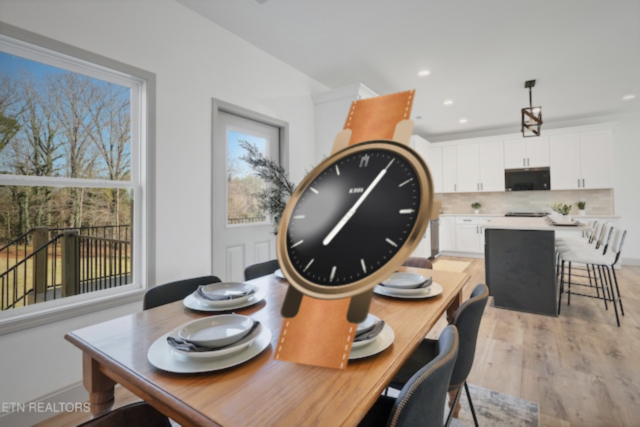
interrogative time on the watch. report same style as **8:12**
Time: **7:05**
